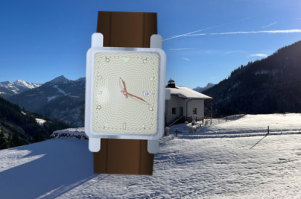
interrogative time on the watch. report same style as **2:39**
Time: **11:19**
